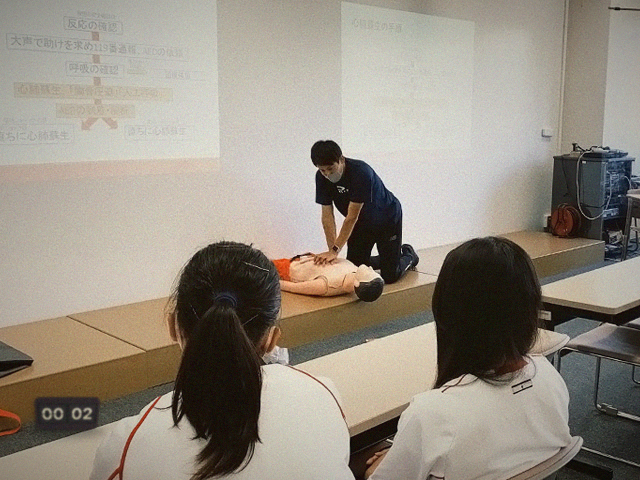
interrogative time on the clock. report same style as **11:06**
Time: **0:02**
